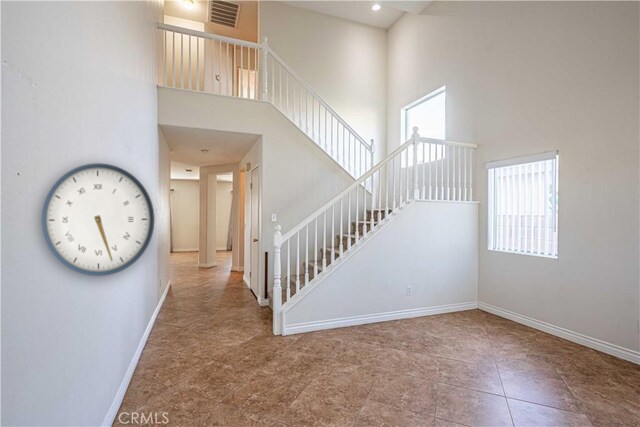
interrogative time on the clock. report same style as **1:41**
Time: **5:27**
